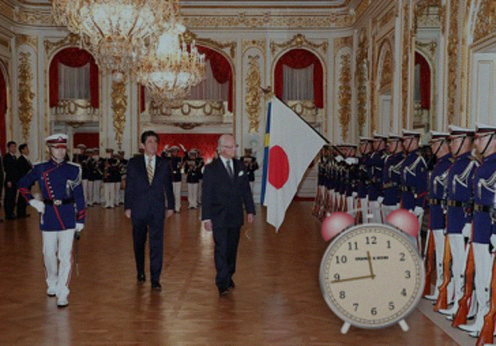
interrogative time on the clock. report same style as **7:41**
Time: **11:44**
